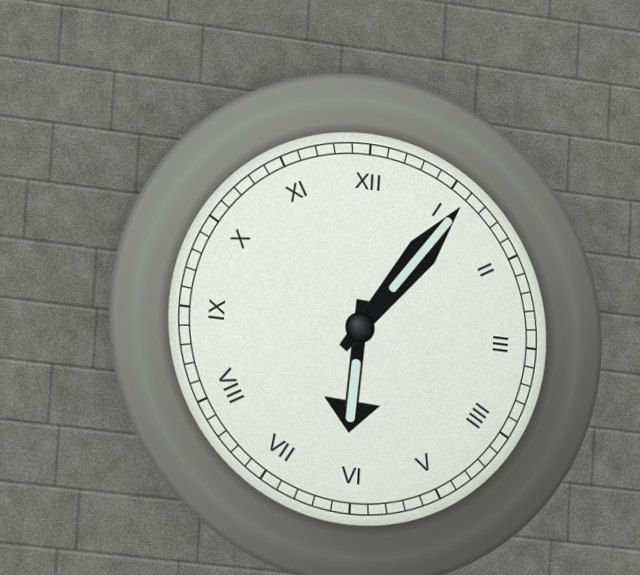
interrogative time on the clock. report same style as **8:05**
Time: **6:06**
